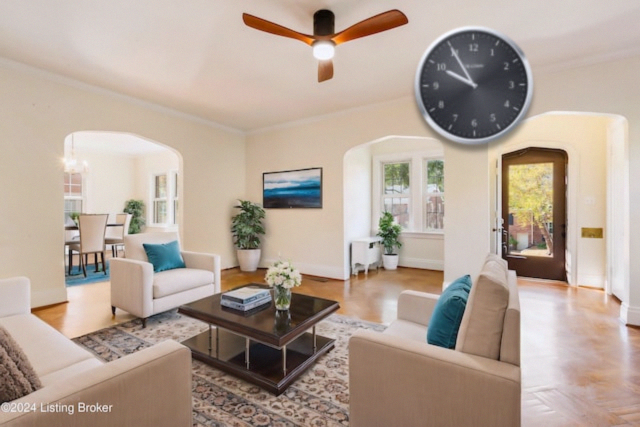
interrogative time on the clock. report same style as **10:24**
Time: **9:55**
